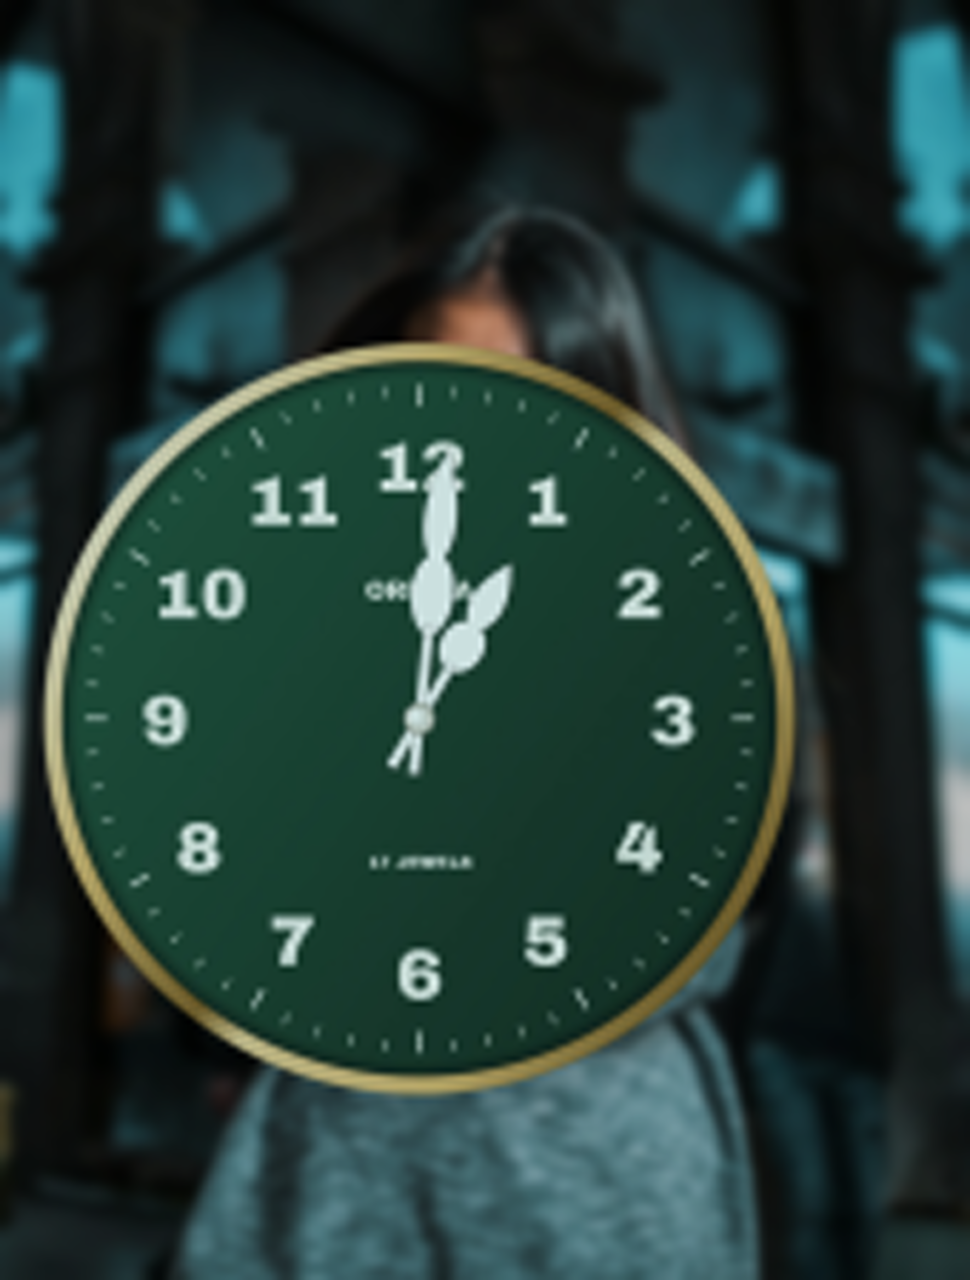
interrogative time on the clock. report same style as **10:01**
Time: **1:01**
